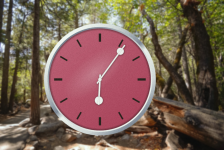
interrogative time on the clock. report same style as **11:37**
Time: **6:06**
